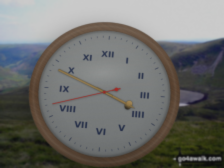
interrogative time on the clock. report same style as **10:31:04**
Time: **3:48:42**
